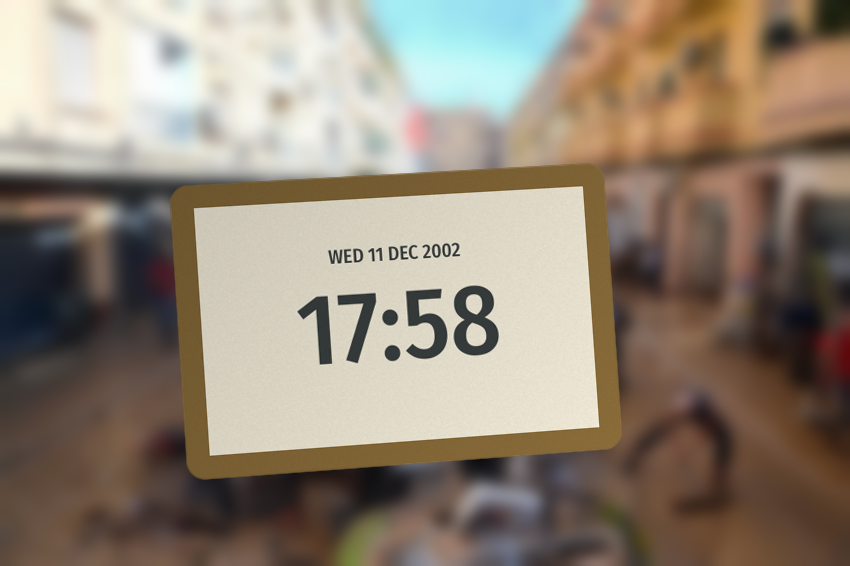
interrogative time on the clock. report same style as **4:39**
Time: **17:58**
